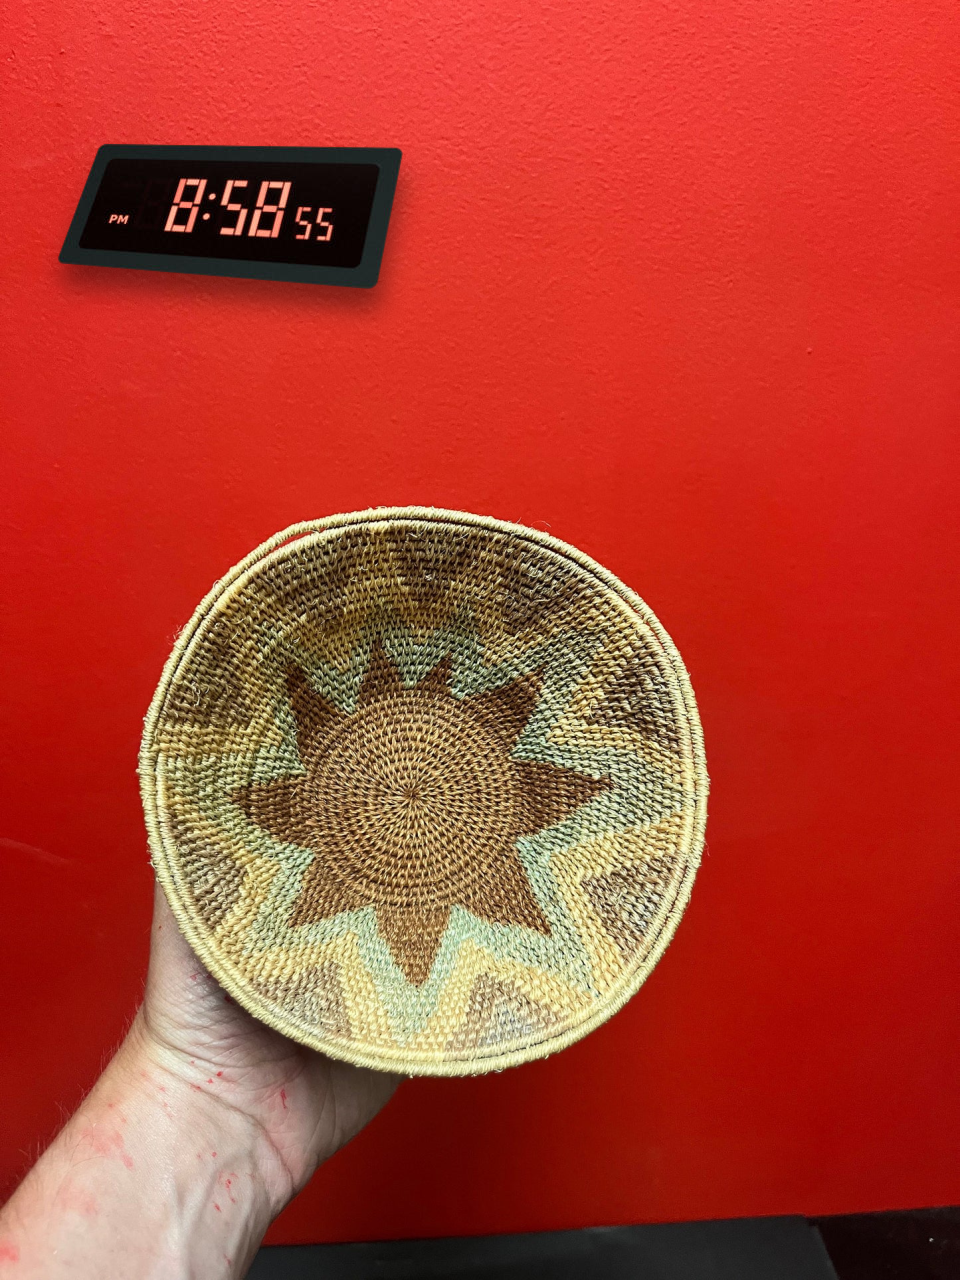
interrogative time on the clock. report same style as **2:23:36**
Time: **8:58:55**
